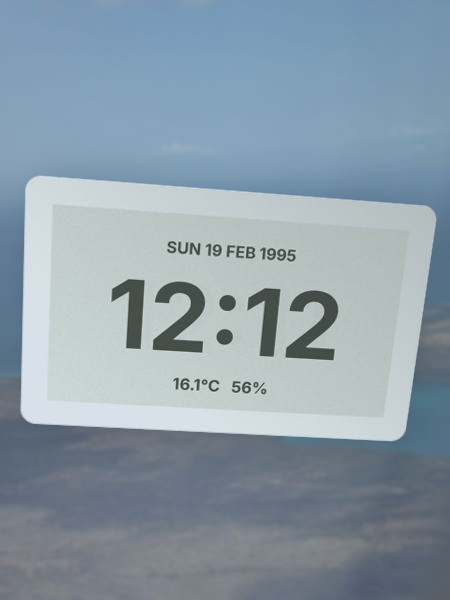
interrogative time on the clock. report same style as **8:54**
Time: **12:12**
